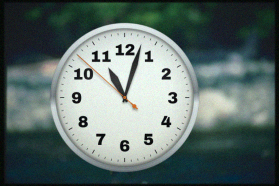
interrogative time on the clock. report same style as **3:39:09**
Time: **11:02:52**
